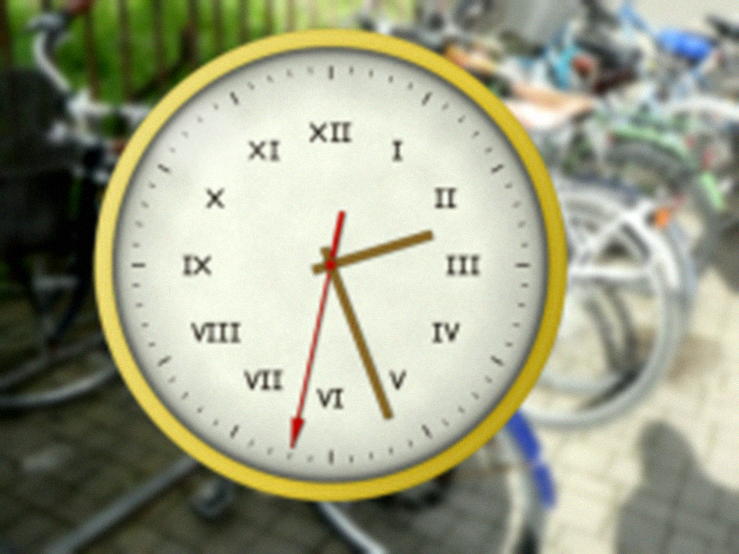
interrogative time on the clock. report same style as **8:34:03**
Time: **2:26:32**
